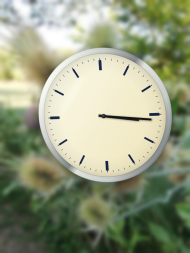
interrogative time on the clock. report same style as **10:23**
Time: **3:16**
